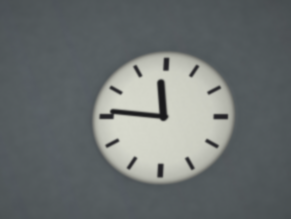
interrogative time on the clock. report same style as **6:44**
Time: **11:46**
